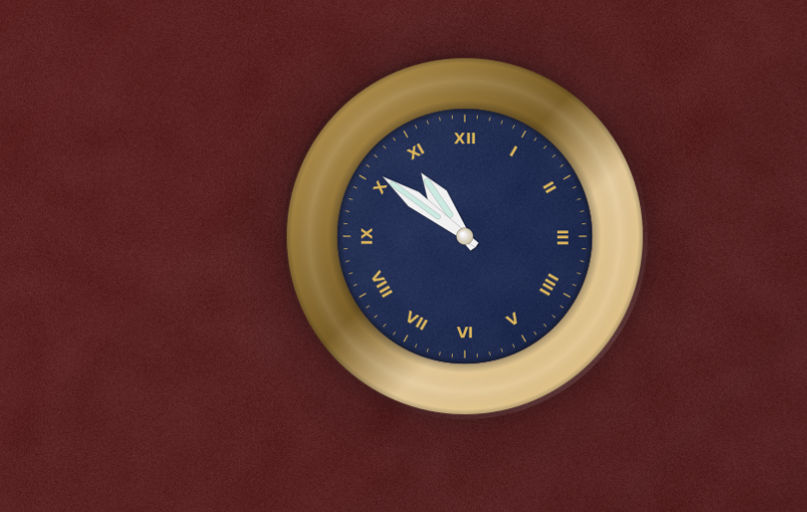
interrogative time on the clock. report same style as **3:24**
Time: **10:51**
